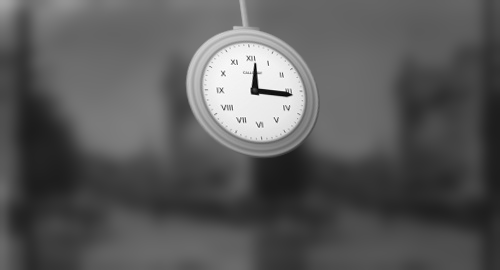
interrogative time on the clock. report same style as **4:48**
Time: **12:16**
